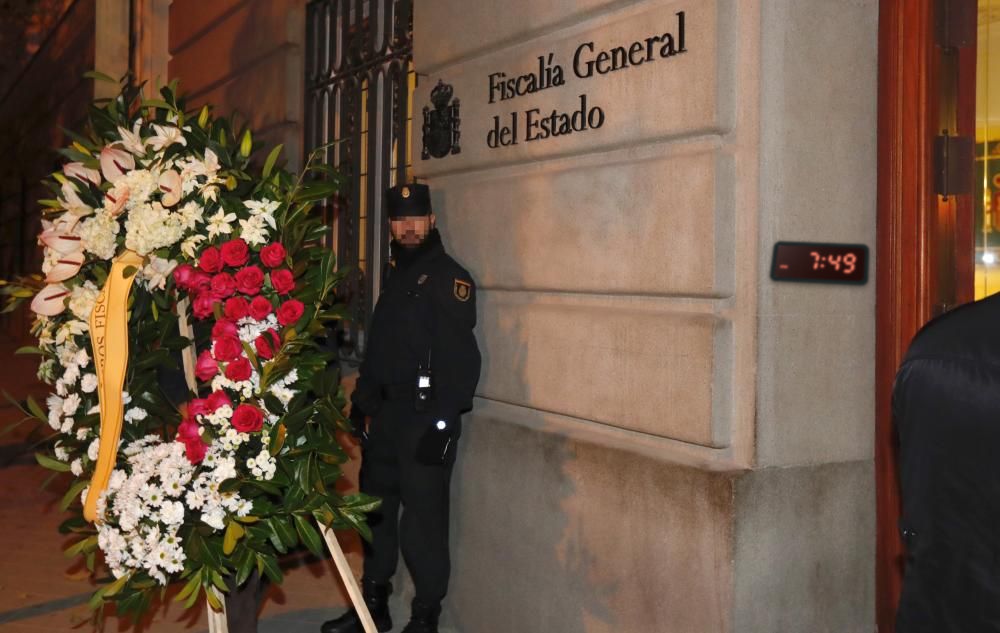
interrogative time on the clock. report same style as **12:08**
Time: **7:49**
